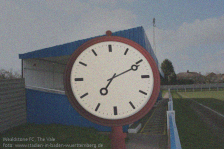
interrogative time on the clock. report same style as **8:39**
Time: **7:11**
